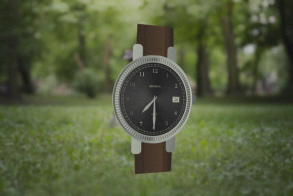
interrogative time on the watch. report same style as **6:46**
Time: **7:30**
